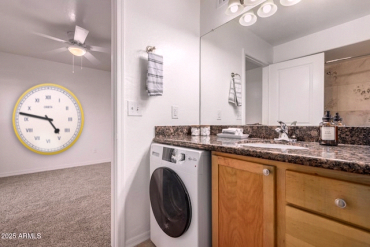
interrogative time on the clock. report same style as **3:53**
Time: **4:47**
